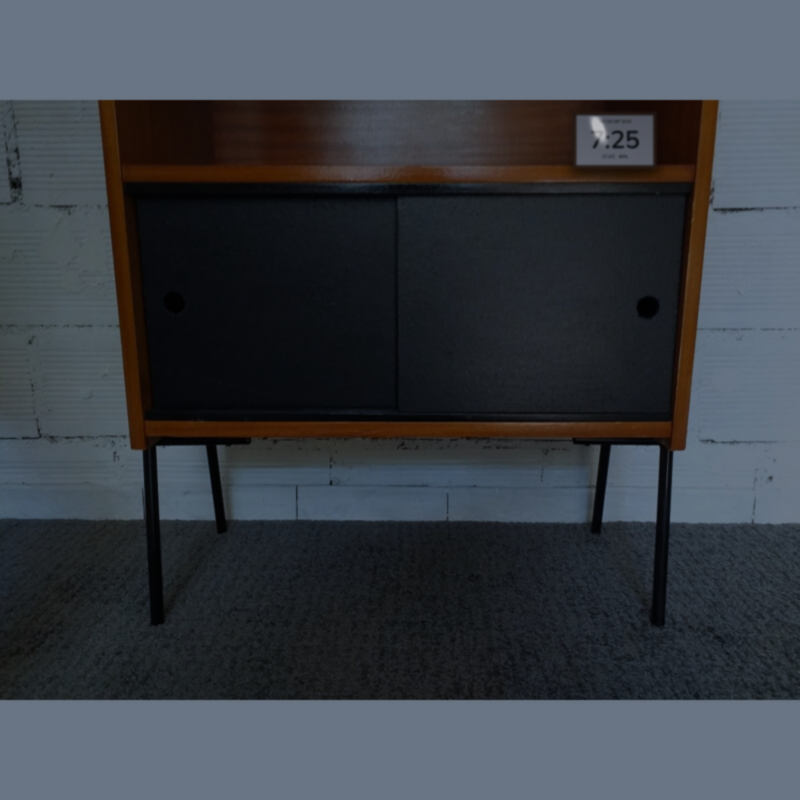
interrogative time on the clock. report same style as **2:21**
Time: **7:25**
